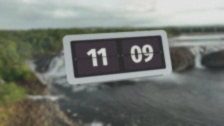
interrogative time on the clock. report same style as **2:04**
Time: **11:09**
